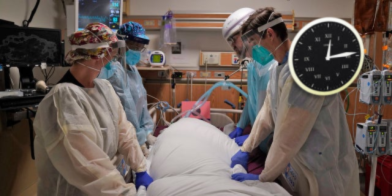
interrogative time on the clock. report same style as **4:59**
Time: **12:14**
